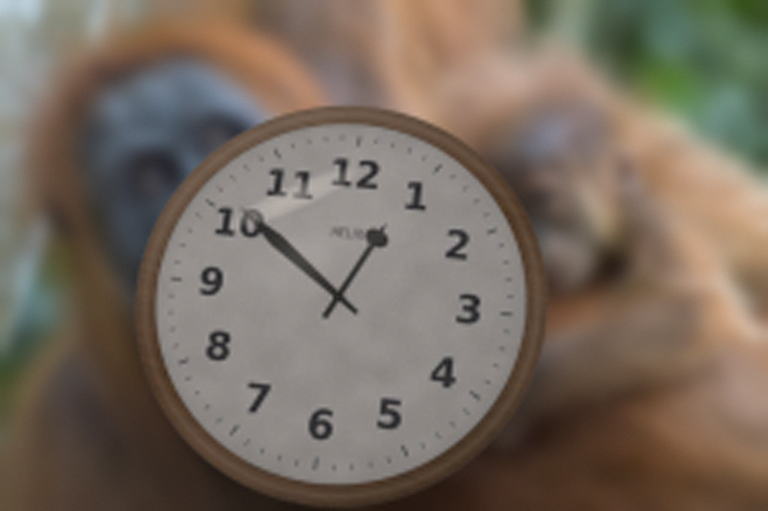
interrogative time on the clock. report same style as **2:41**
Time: **12:51**
